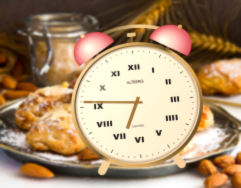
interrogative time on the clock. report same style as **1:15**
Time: **6:46**
